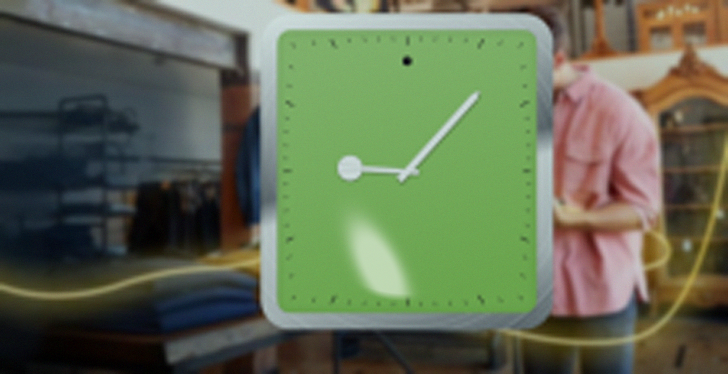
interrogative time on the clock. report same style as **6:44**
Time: **9:07**
